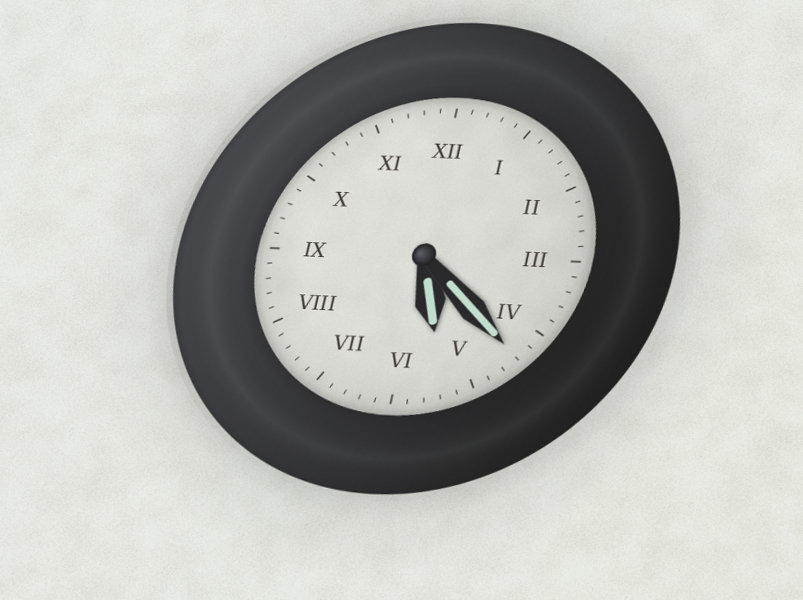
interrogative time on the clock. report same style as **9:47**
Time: **5:22**
